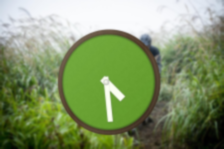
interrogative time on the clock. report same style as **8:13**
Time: **4:29**
